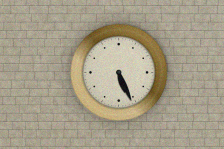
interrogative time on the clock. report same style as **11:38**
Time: **5:26**
